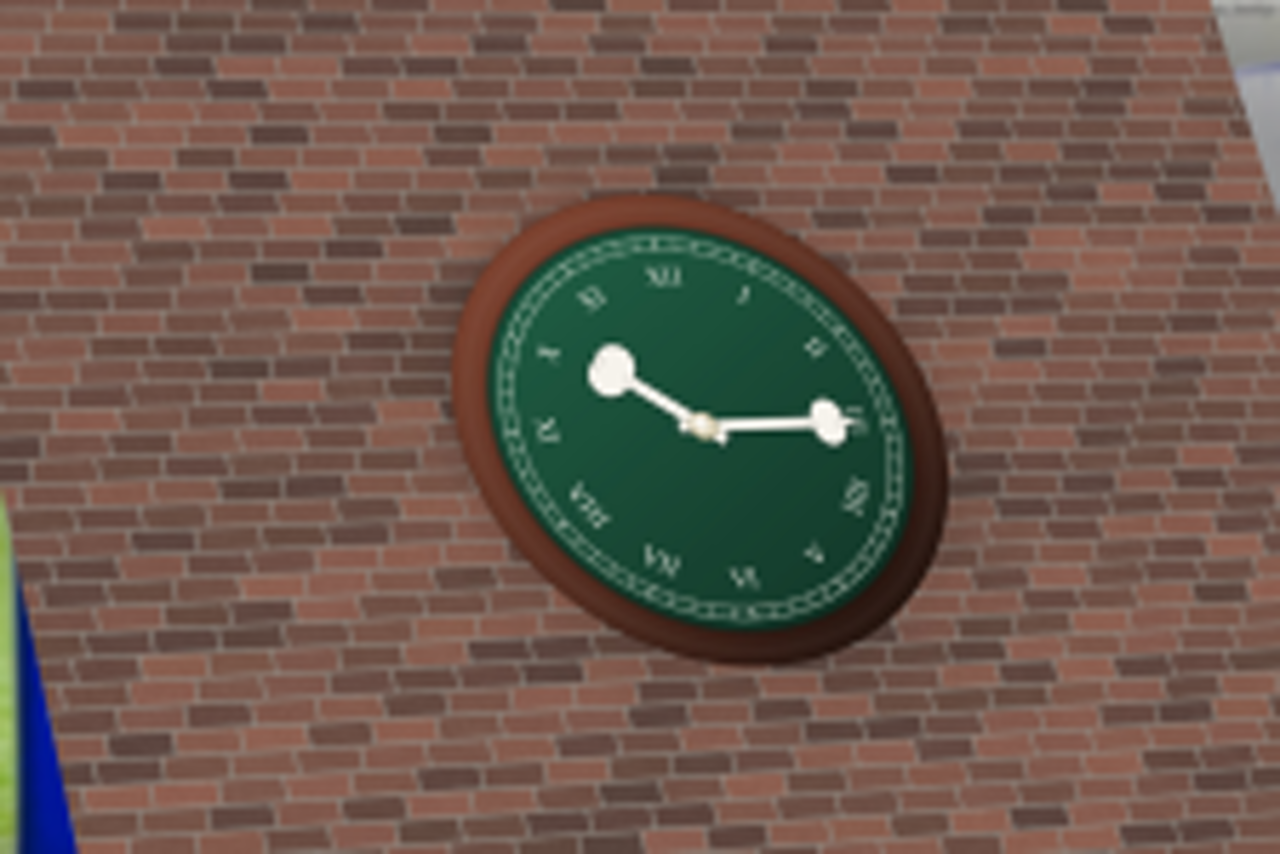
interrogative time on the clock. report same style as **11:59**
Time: **10:15**
